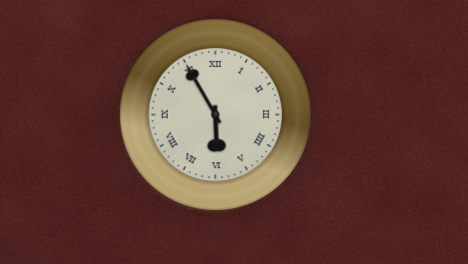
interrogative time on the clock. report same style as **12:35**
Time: **5:55**
